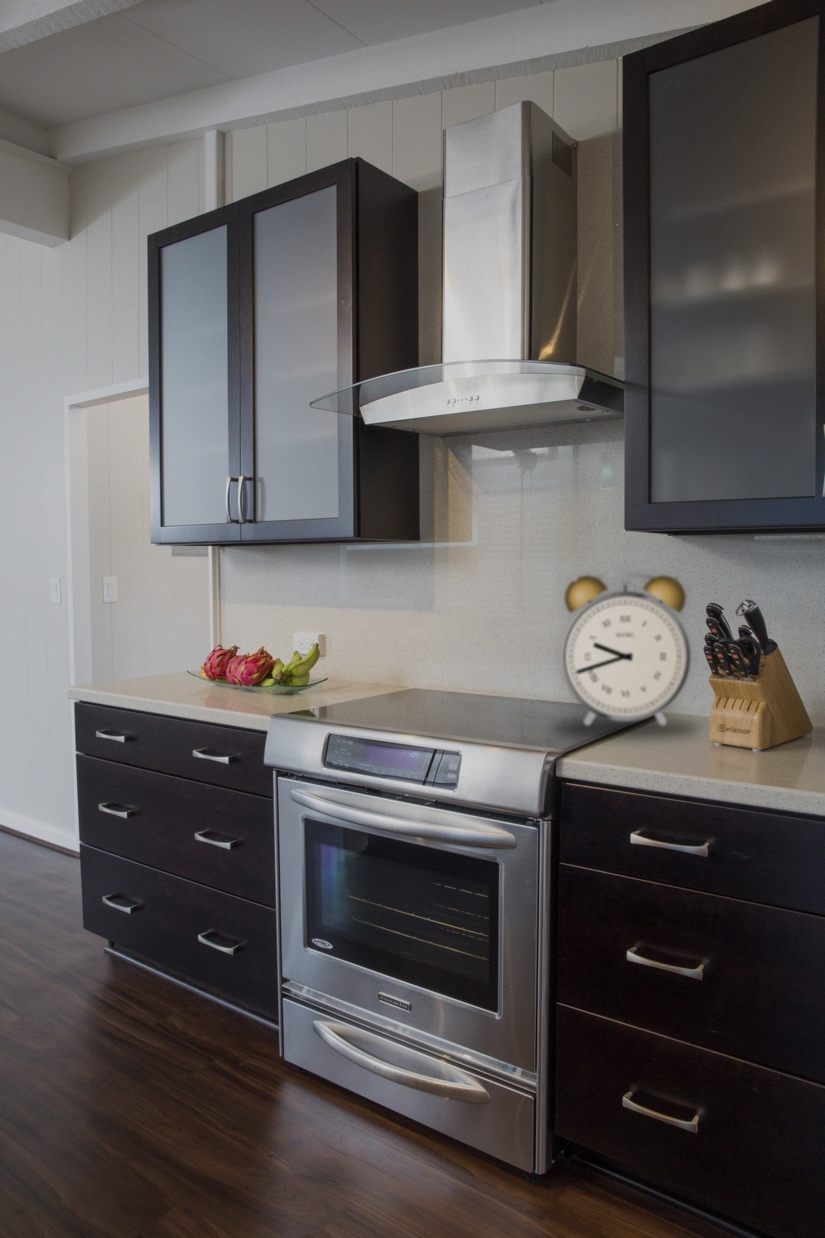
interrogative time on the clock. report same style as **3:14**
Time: **9:42**
